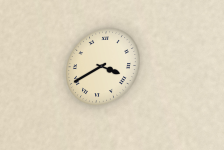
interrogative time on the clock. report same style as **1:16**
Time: **3:40**
